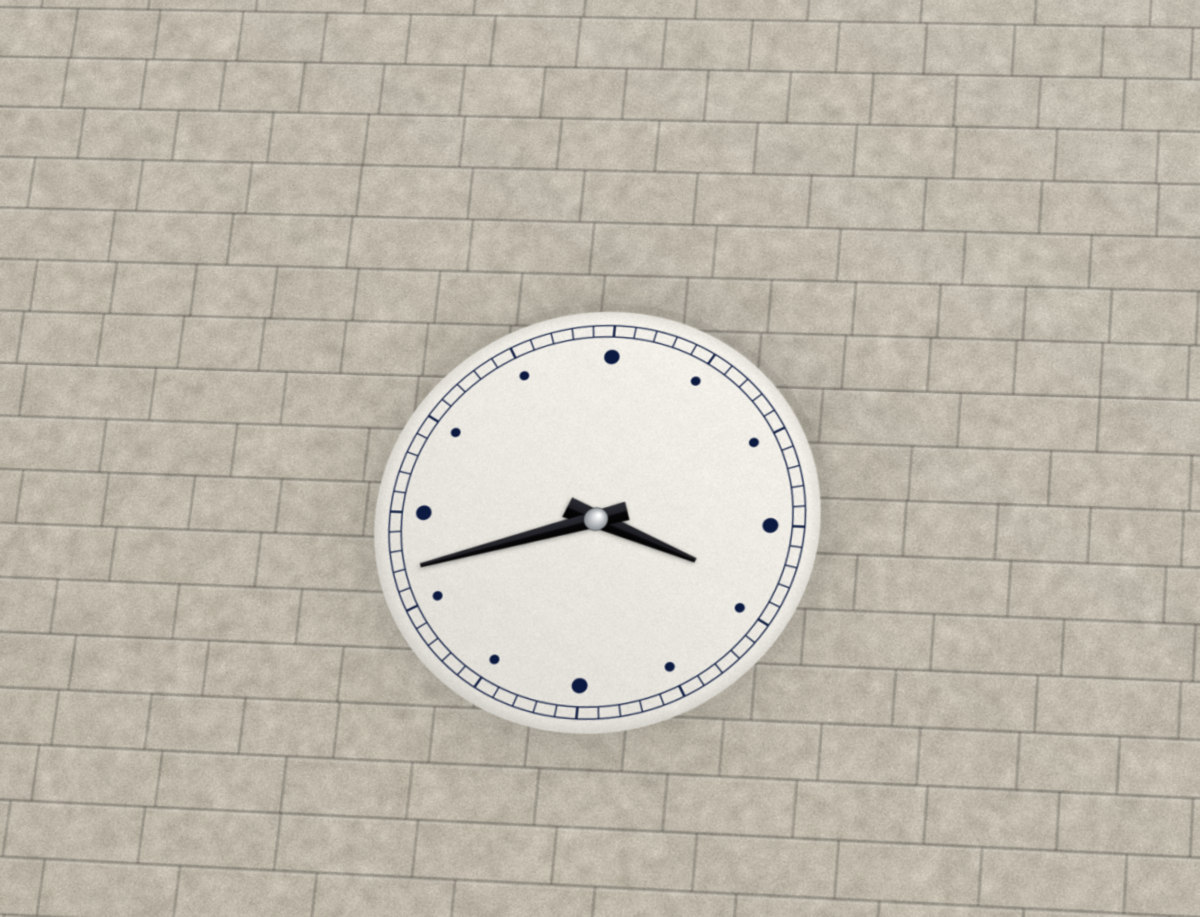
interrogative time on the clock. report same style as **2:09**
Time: **3:42**
